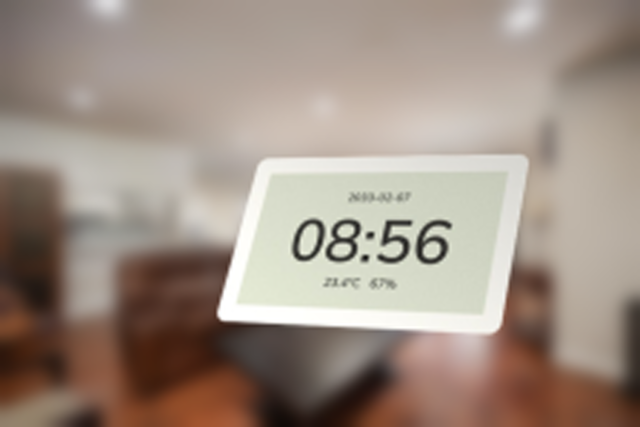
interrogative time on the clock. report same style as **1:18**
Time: **8:56**
